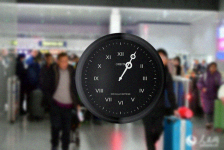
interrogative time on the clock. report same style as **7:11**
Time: **1:05**
